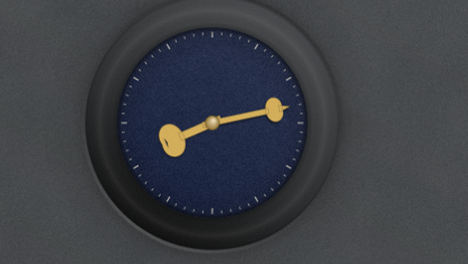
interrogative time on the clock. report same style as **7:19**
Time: **8:13**
